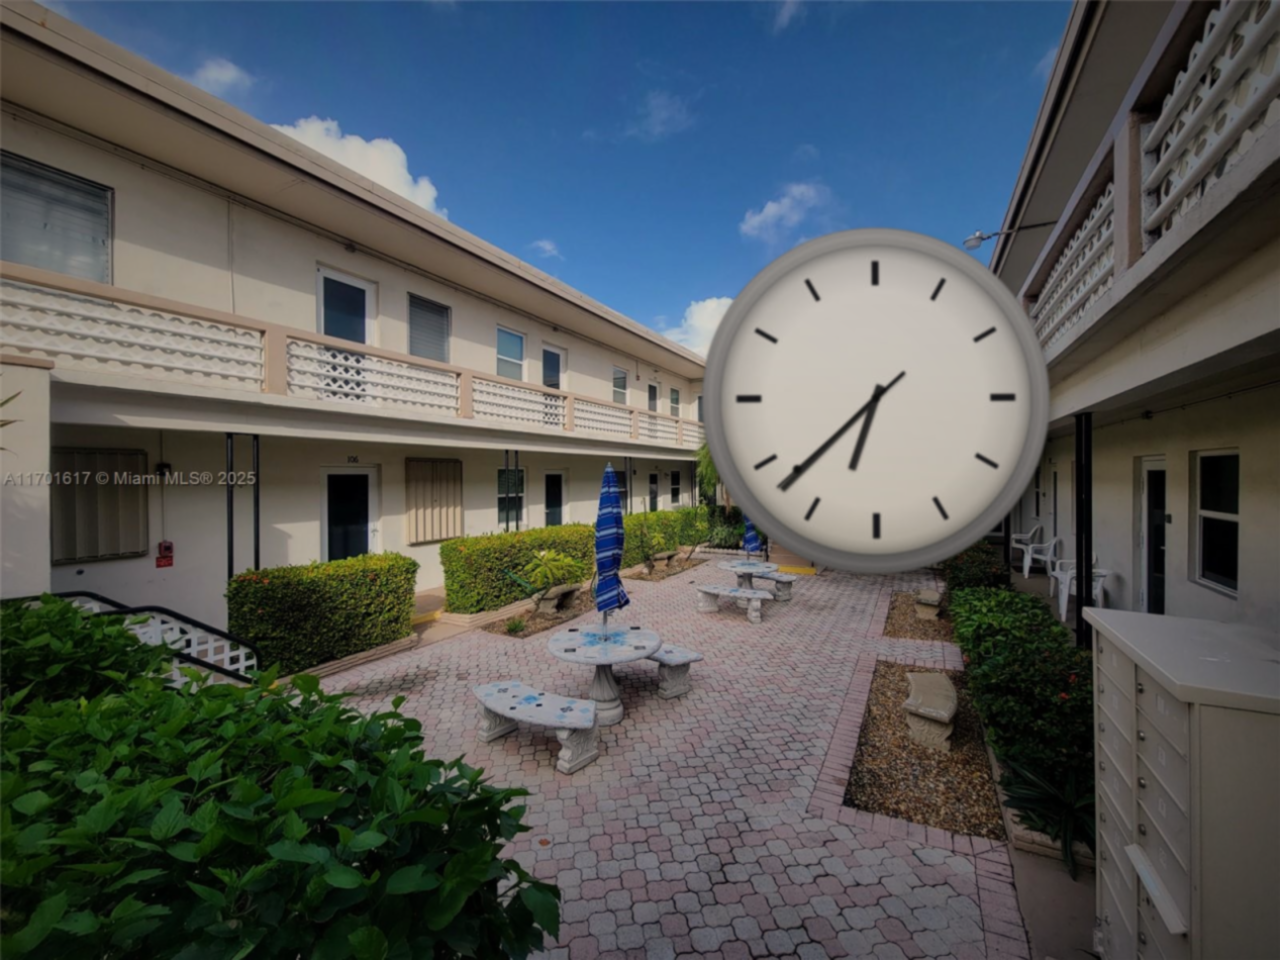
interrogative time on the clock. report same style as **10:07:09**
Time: **6:37:38**
